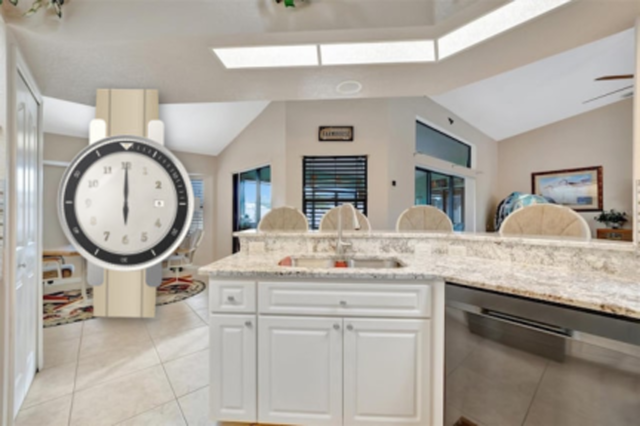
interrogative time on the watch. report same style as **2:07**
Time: **6:00**
